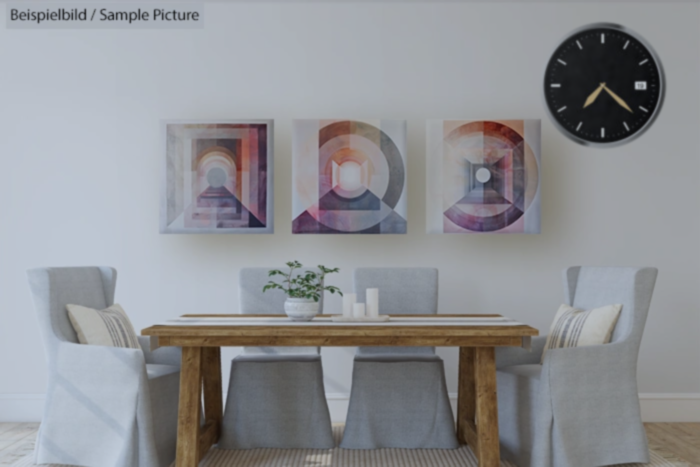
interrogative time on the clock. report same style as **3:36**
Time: **7:22**
